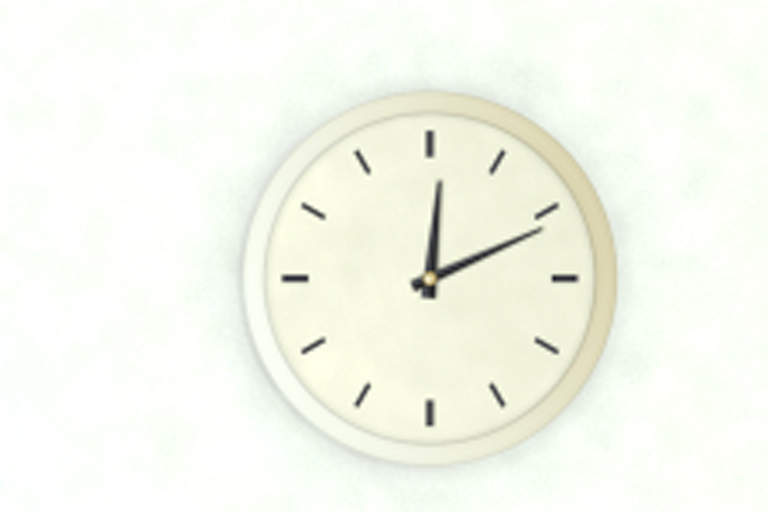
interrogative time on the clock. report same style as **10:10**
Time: **12:11**
